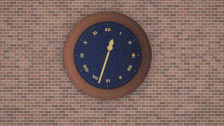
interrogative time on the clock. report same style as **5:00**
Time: **12:33**
